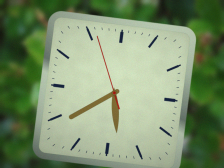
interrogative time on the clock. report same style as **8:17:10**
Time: **5:38:56**
